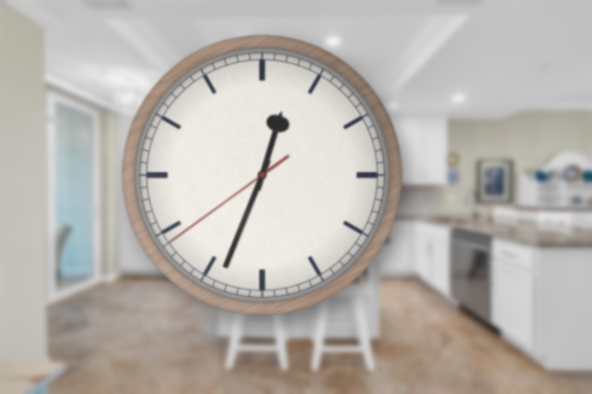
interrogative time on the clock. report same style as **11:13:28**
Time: **12:33:39**
